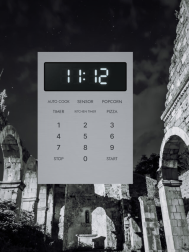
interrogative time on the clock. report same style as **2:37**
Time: **11:12**
